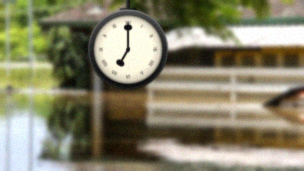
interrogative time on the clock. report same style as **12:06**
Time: **7:00**
